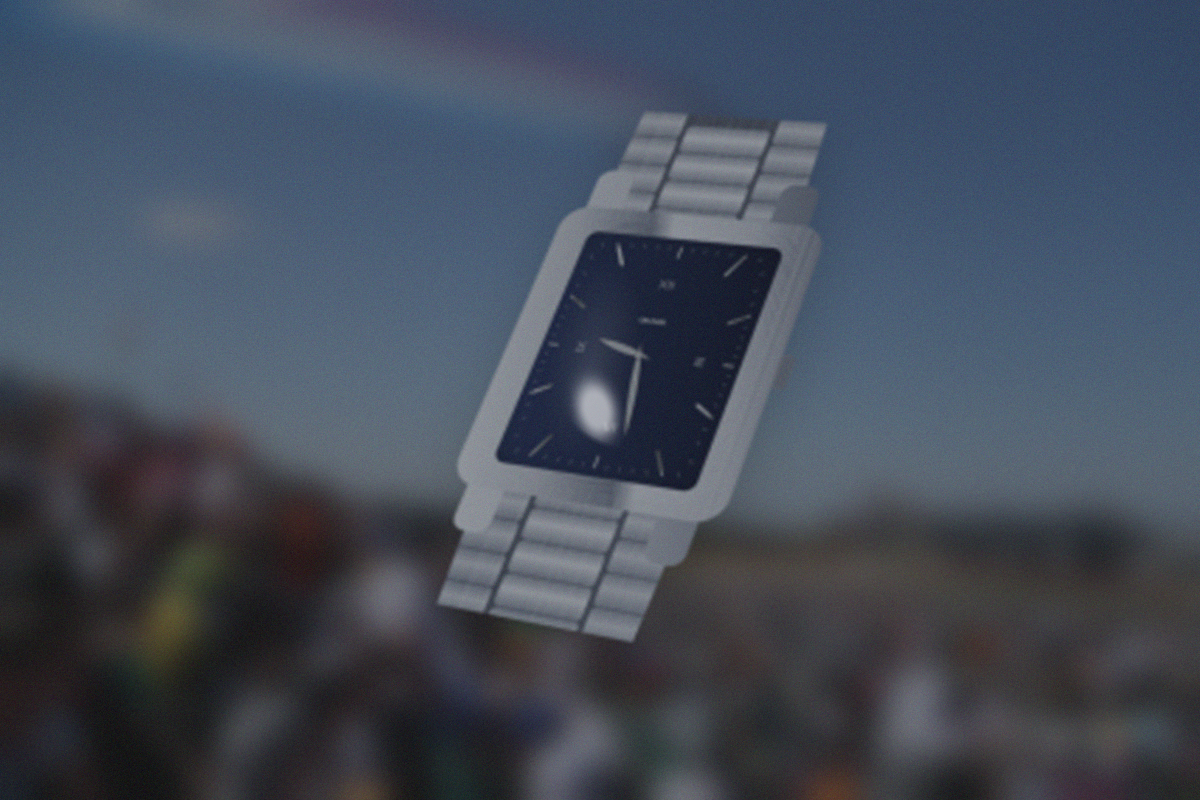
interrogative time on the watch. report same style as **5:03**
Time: **9:28**
